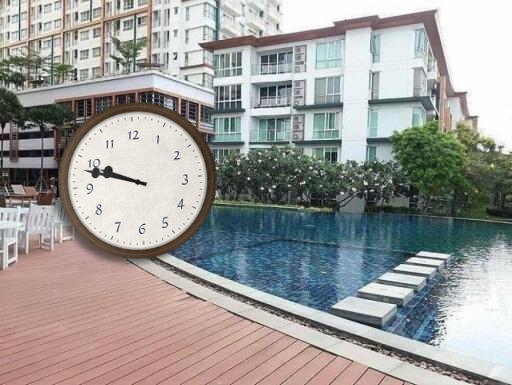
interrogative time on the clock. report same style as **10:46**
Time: **9:48**
